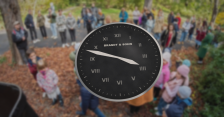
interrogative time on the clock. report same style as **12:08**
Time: **3:48**
